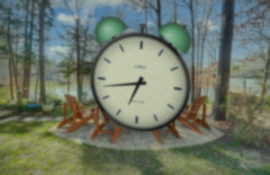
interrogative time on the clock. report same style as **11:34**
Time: **6:43**
